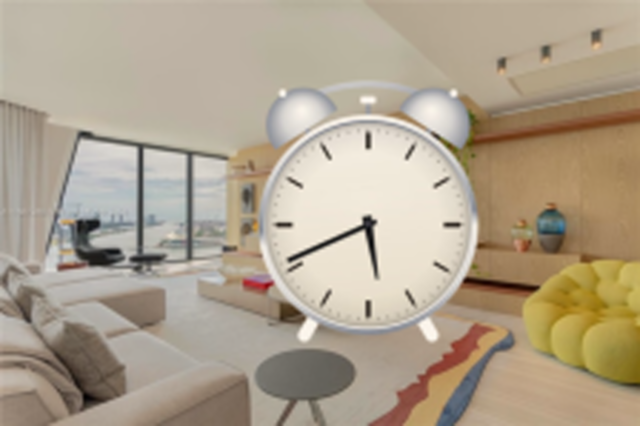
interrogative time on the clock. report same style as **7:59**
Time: **5:41**
